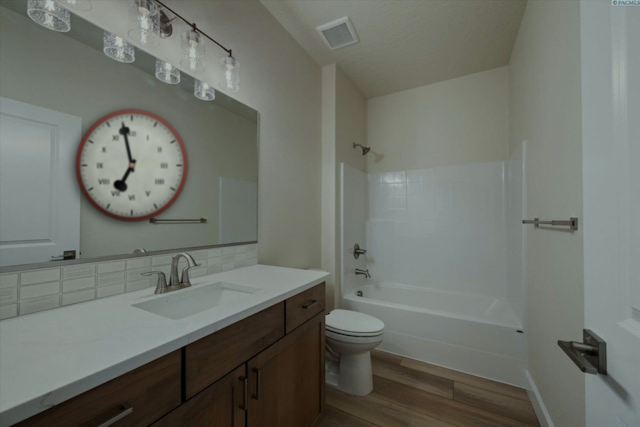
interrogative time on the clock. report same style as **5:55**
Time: **6:58**
